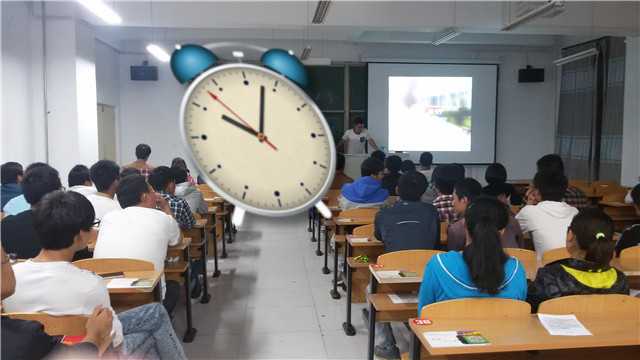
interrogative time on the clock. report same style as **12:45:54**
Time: **10:02:53**
